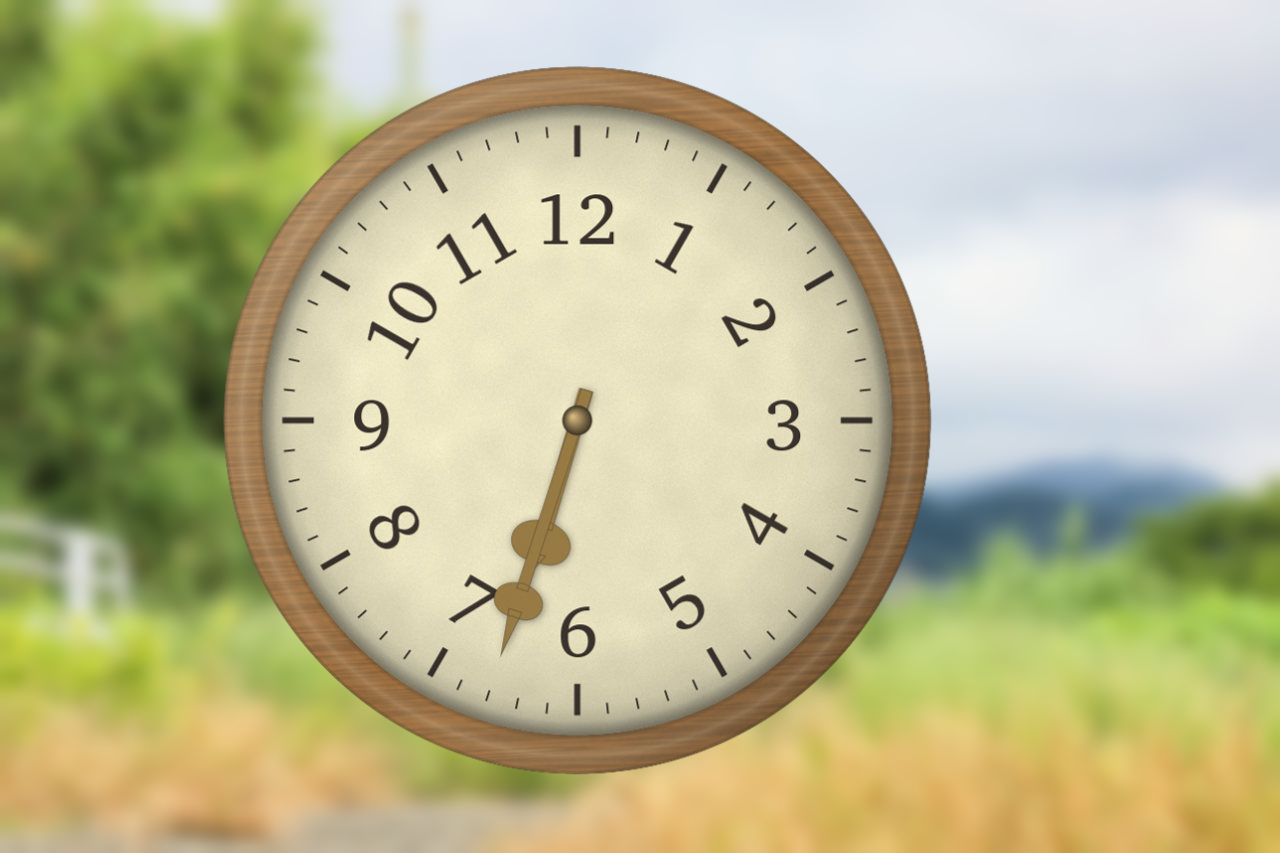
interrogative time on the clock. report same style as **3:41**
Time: **6:33**
